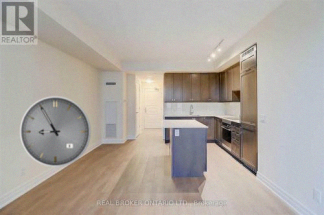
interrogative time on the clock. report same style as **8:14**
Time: **8:55**
